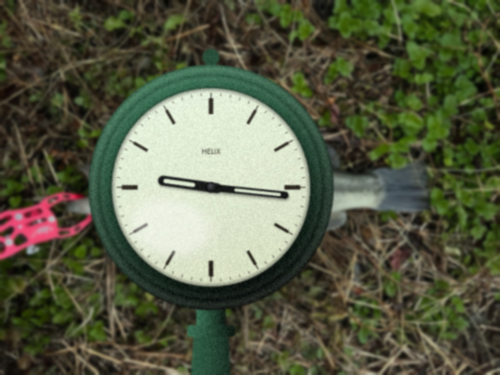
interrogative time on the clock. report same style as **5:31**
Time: **9:16**
